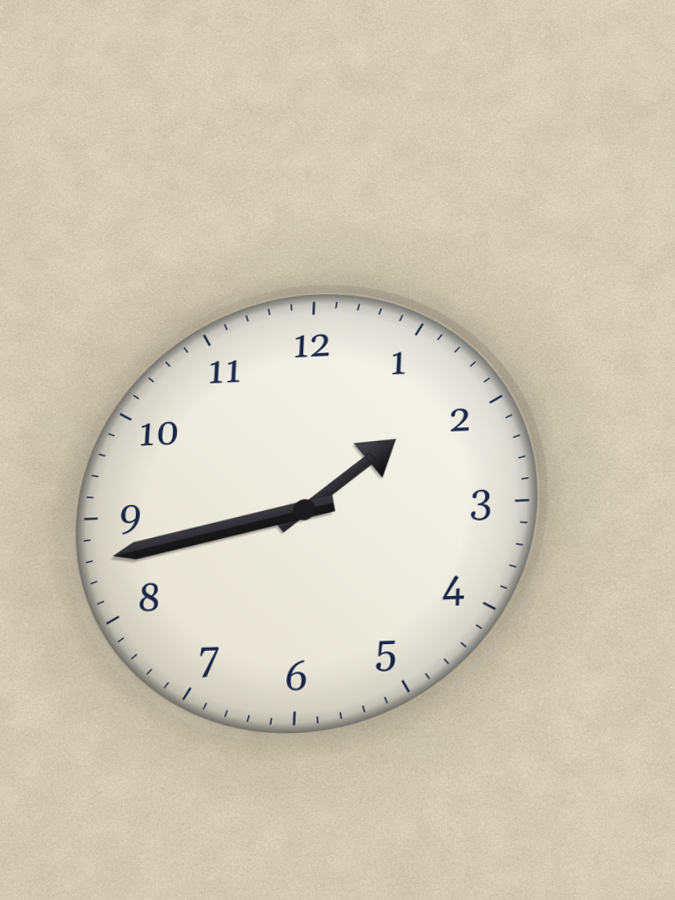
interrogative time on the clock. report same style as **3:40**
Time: **1:43**
